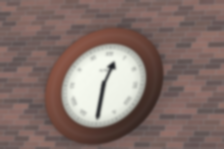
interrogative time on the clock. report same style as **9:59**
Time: **12:30**
